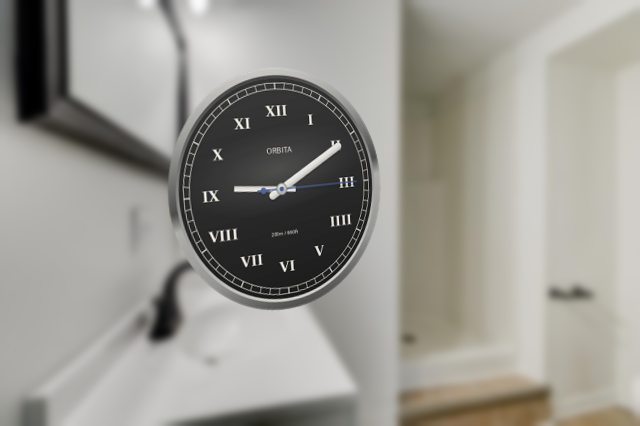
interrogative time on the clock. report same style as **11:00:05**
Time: **9:10:15**
